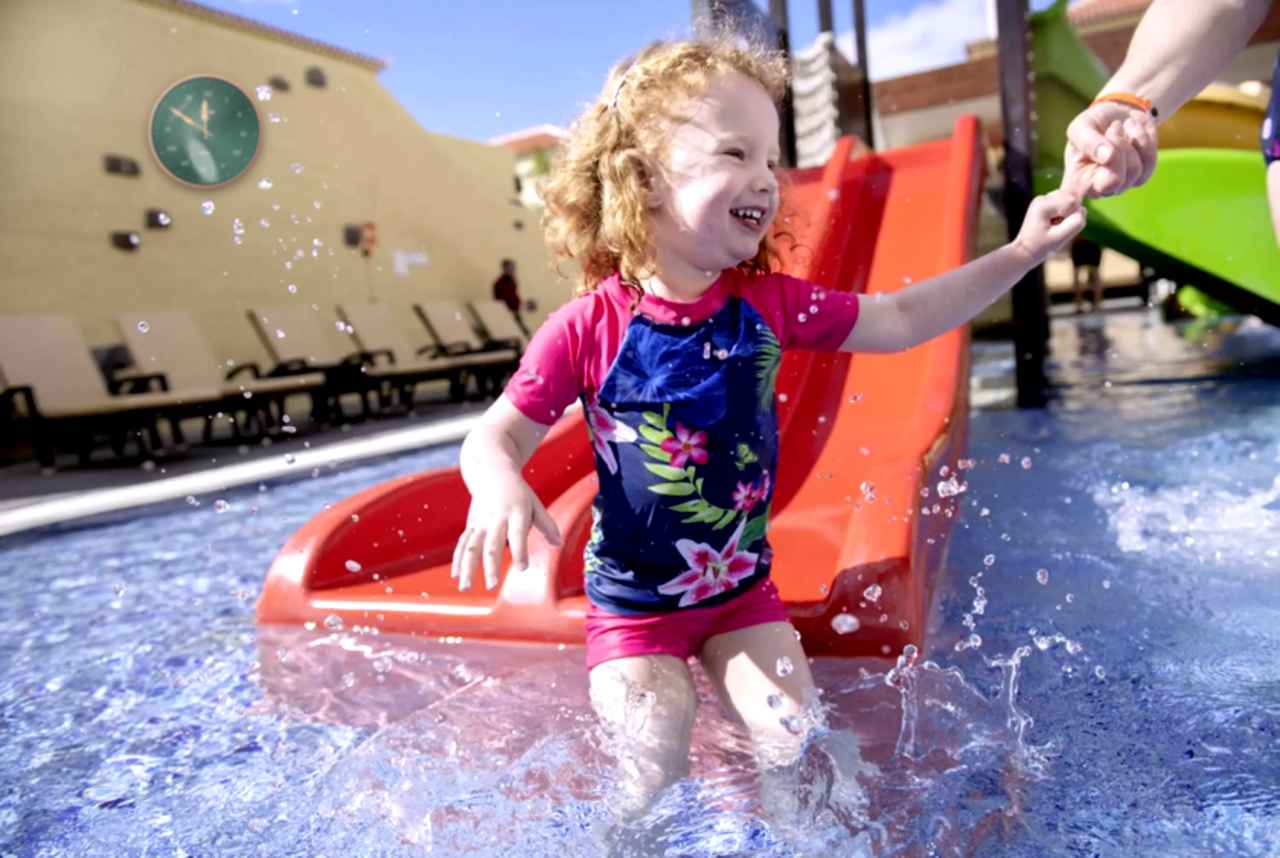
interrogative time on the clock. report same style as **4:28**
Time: **11:50**
